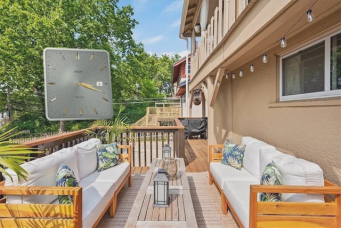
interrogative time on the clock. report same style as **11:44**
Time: **3:18**
